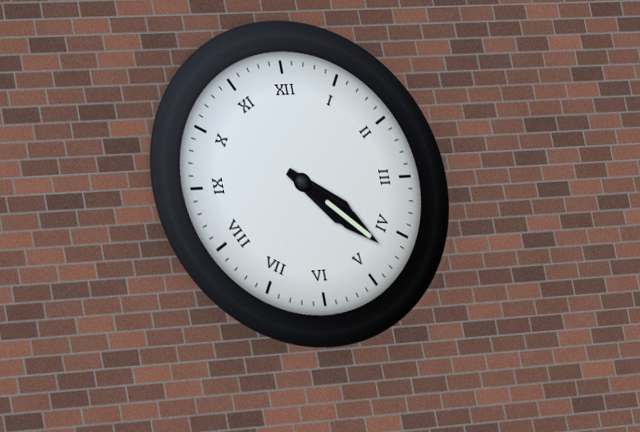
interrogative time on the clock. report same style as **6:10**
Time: **4:22**
